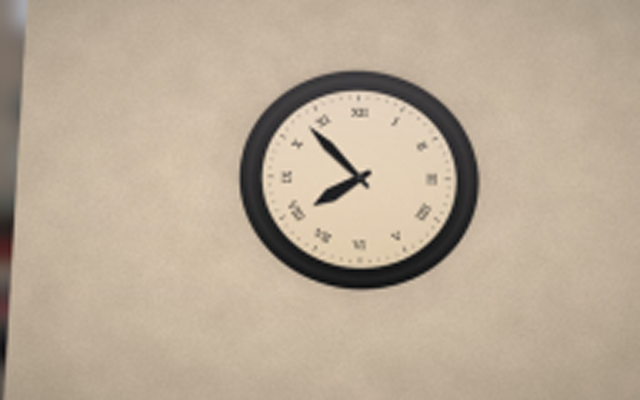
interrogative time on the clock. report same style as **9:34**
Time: **7:53**
